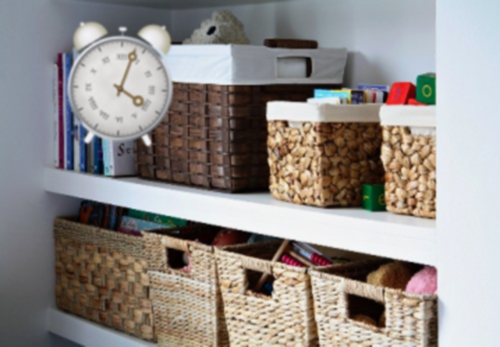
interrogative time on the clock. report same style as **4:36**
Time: **4:03**
